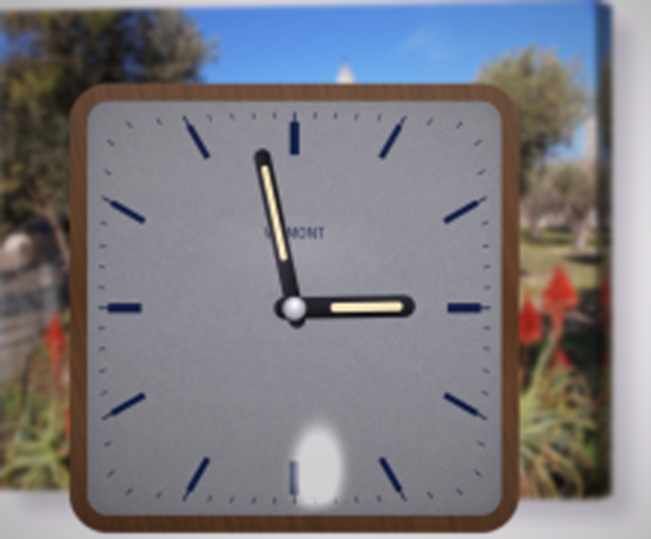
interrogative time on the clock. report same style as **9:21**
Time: **2:58**
